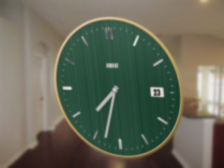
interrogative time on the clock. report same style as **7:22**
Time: **7:33**
